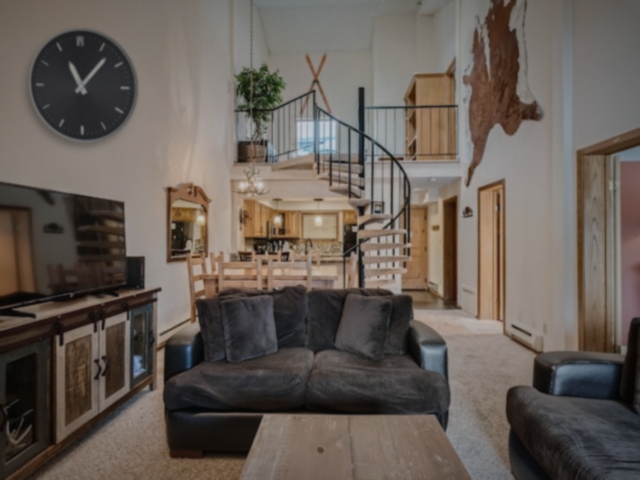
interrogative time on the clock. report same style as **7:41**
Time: **11:07**
